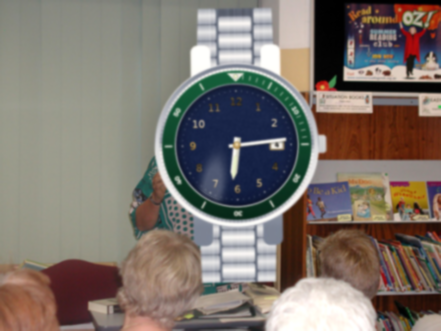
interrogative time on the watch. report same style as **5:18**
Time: **6:14**
